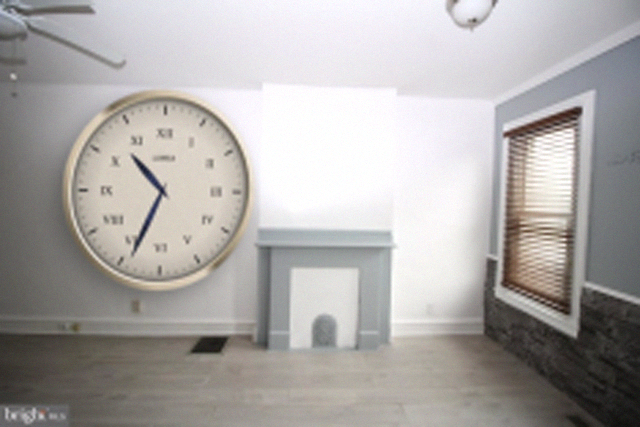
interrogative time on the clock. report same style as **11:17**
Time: **10:34**
